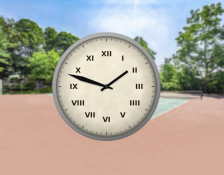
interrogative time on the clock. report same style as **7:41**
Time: **1:48**
